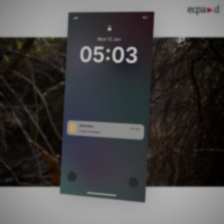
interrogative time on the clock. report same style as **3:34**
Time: **5:03**
